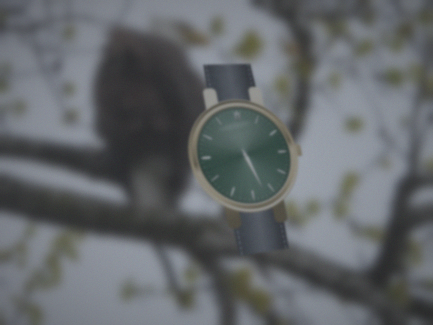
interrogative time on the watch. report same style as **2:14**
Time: **5:27**
